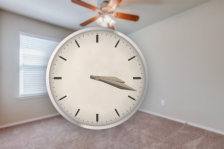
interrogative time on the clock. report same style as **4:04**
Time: **3:18**
